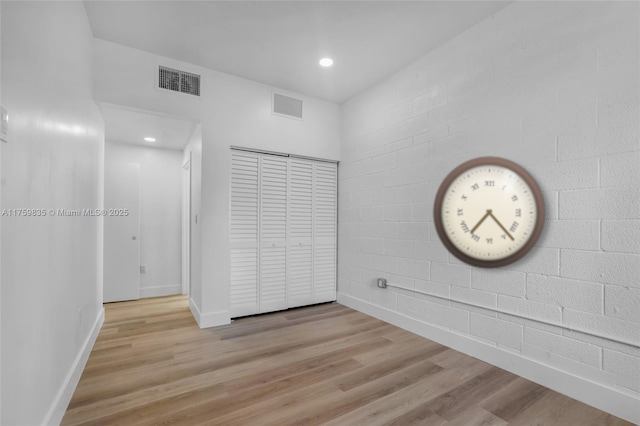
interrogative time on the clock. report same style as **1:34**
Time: **7:23**
